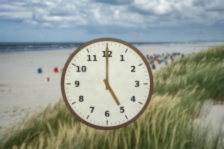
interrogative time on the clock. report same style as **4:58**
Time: **5:00**
